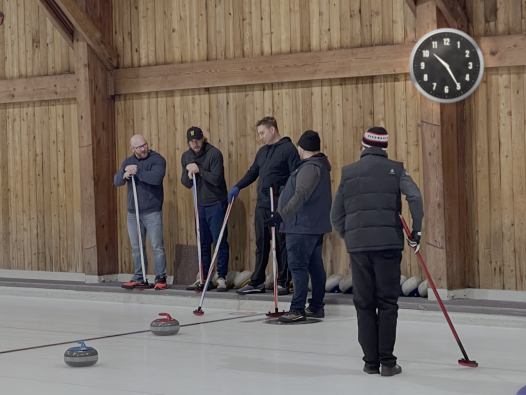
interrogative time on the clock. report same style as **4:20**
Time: **10:25**
